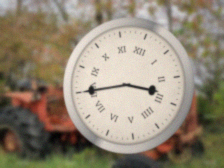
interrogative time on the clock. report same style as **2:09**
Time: **2:40**
